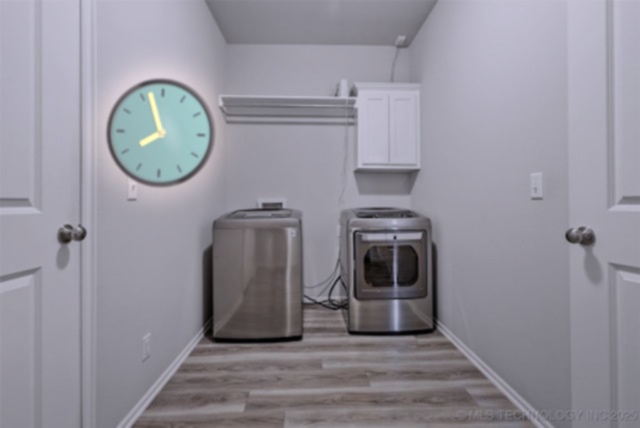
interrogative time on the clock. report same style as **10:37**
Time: **7:57**
